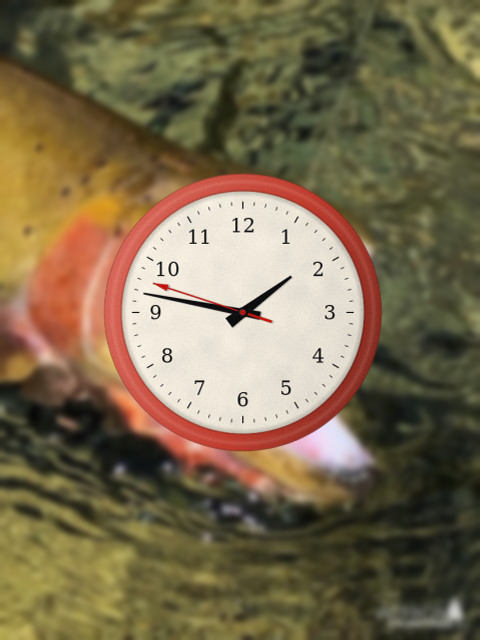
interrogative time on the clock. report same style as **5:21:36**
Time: **1:46:48**
